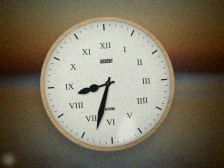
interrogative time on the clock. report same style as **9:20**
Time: **8:33**
